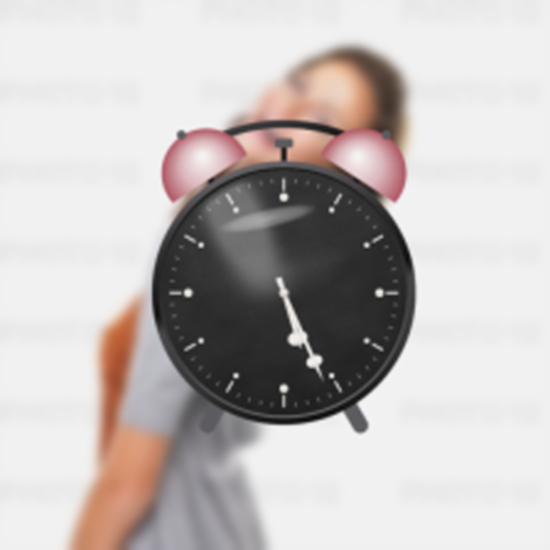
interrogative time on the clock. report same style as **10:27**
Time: **5:26**
